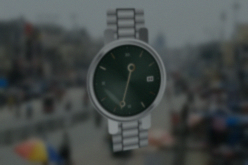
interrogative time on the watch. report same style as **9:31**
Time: **12:33**
